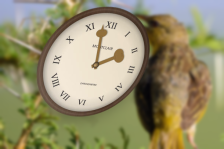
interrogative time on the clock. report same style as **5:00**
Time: **1:58**
